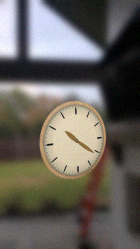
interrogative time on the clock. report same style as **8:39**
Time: **10:21**
